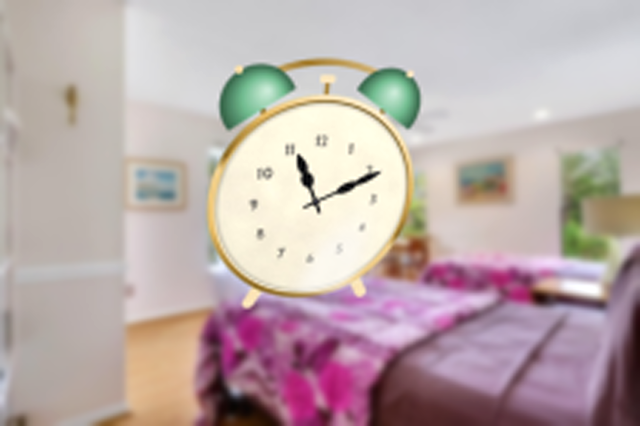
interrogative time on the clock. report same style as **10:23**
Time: **11:11**
